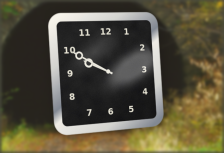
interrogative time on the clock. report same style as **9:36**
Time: **9:50**
